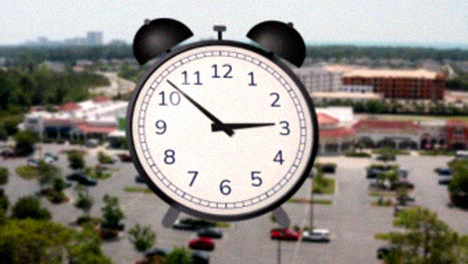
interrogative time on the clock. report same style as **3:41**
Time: **2:52**
